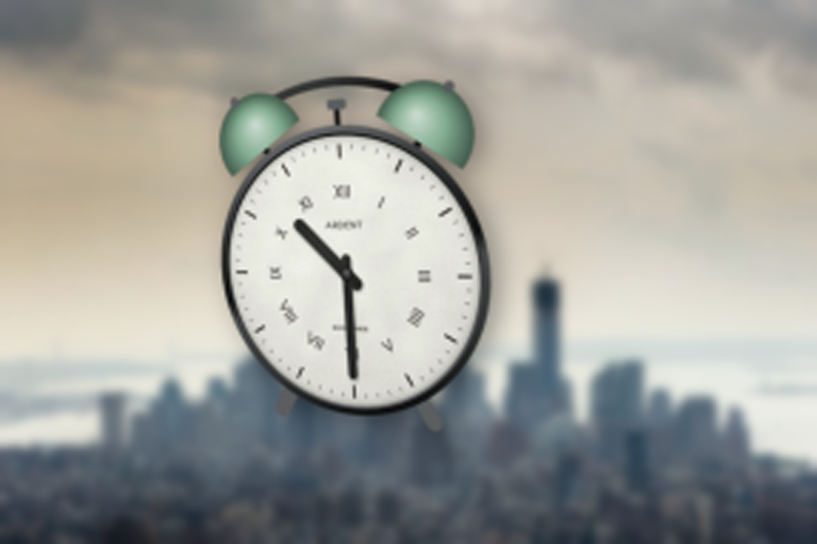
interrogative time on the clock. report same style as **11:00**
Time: **10:30**
